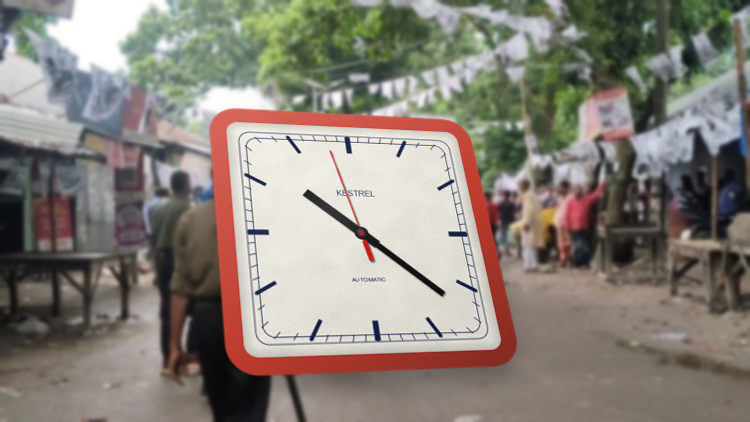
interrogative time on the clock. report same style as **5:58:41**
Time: **10:21:58**
